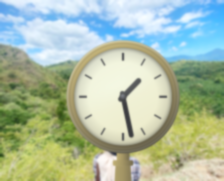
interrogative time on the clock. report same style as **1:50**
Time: **1:28**
